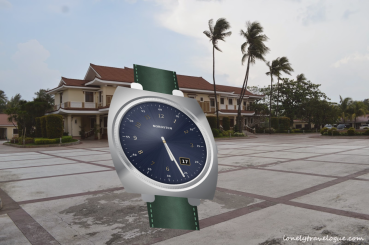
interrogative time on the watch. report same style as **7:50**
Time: **5:26**
